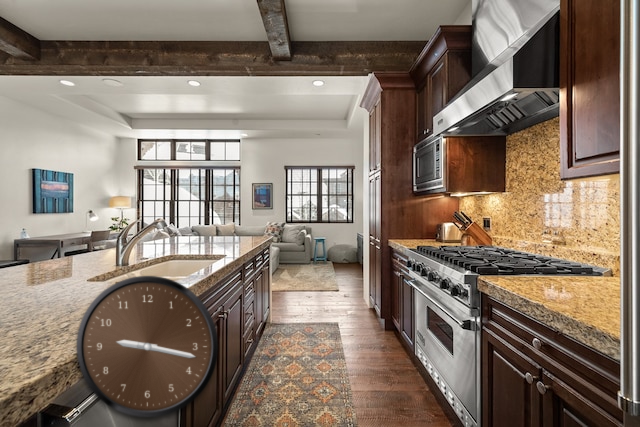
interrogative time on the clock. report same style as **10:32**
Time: **9:17**
